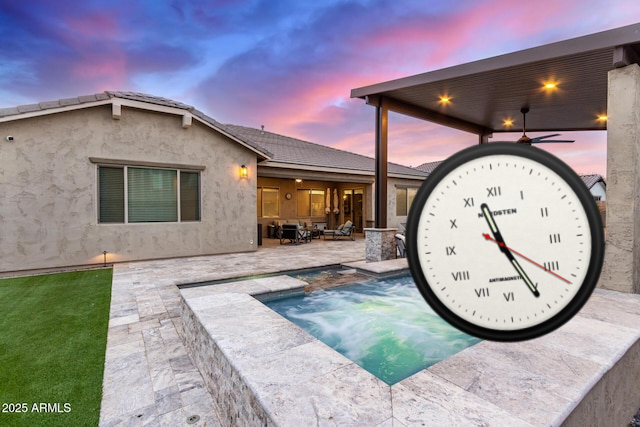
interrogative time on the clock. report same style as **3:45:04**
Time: **11:25:21**
